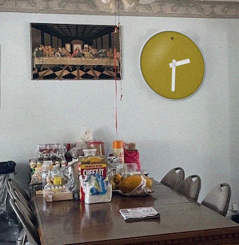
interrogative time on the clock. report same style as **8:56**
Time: **2:31**
